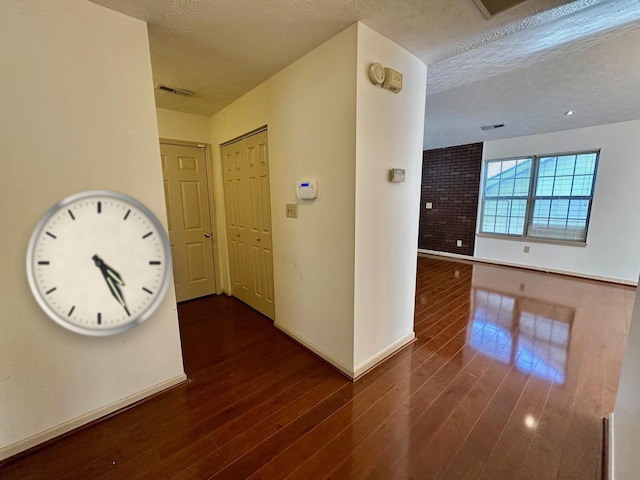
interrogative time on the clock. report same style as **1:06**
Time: **4:25**
